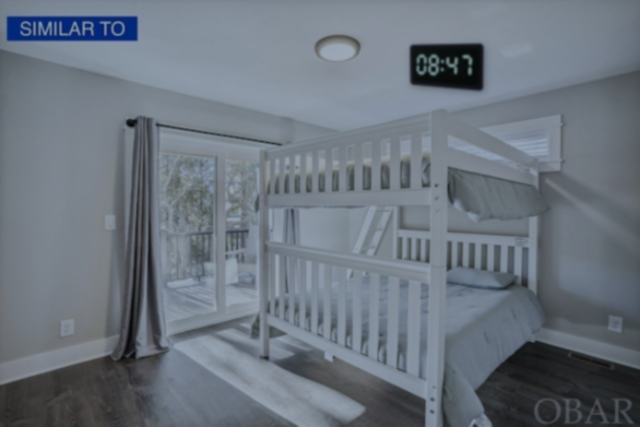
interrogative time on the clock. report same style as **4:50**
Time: **8:47**
